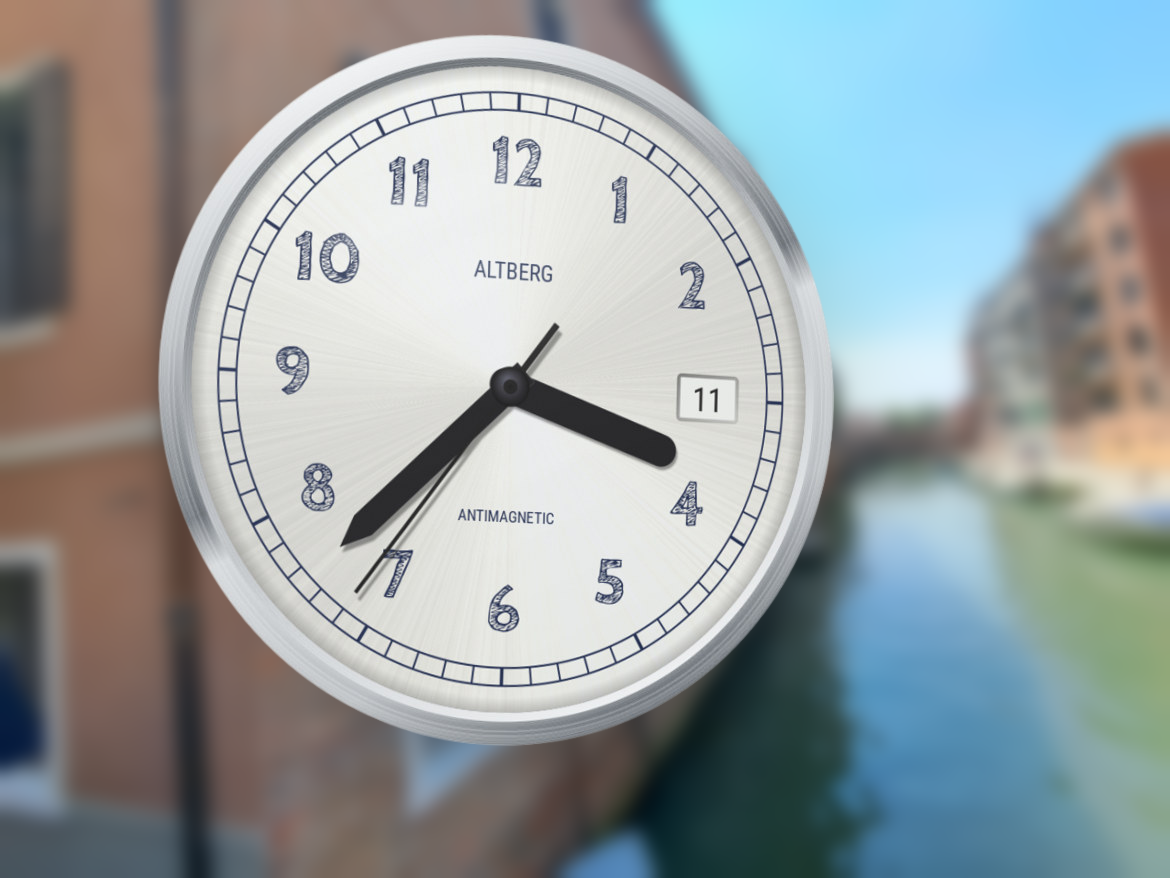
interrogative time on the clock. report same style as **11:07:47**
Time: **3:37:36**
